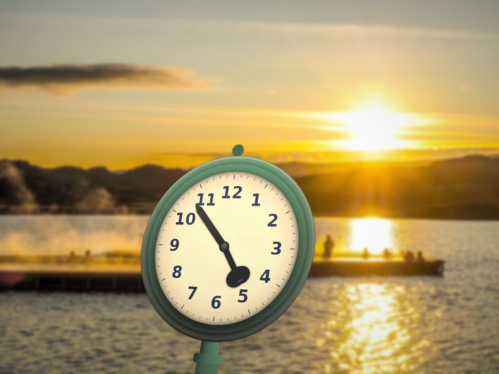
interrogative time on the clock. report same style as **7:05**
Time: **4:53**
